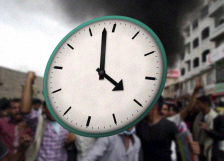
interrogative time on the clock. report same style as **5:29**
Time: **3:58**
